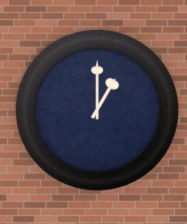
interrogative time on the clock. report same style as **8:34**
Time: **1:00**
